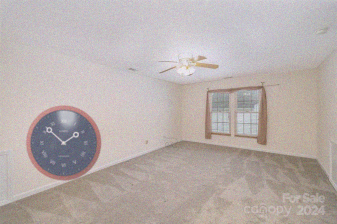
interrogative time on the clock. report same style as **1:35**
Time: **1:52**
